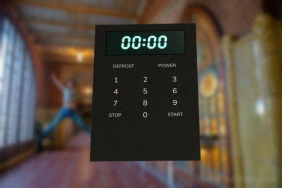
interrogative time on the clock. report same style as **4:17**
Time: **0:00**
